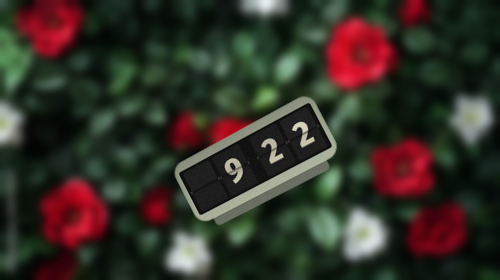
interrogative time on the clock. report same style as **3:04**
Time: **9:22**
